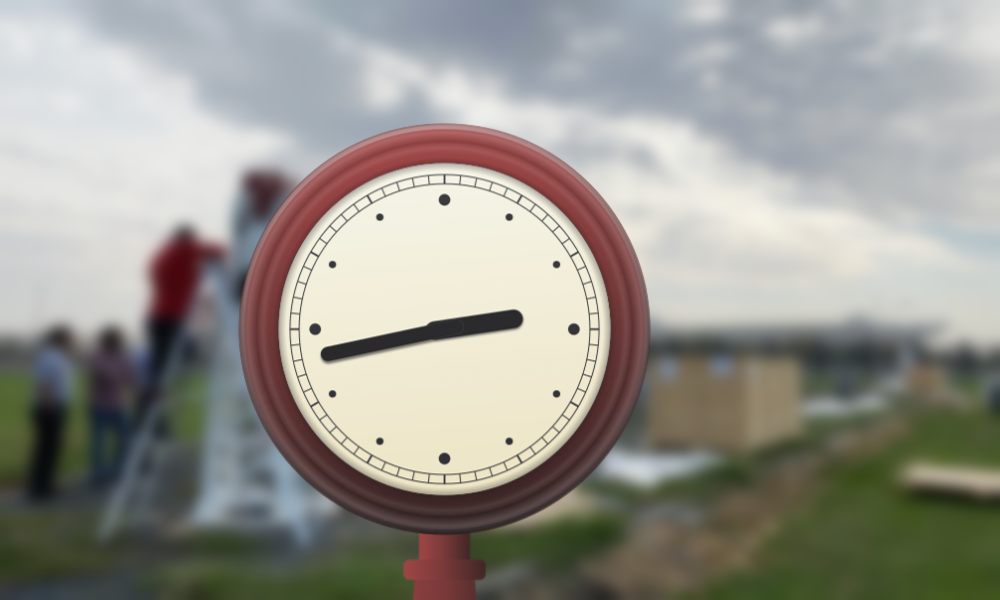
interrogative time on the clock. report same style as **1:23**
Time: **2:43**
